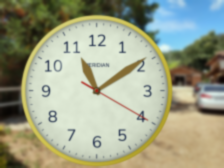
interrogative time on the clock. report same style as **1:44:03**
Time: **11:09:20**
